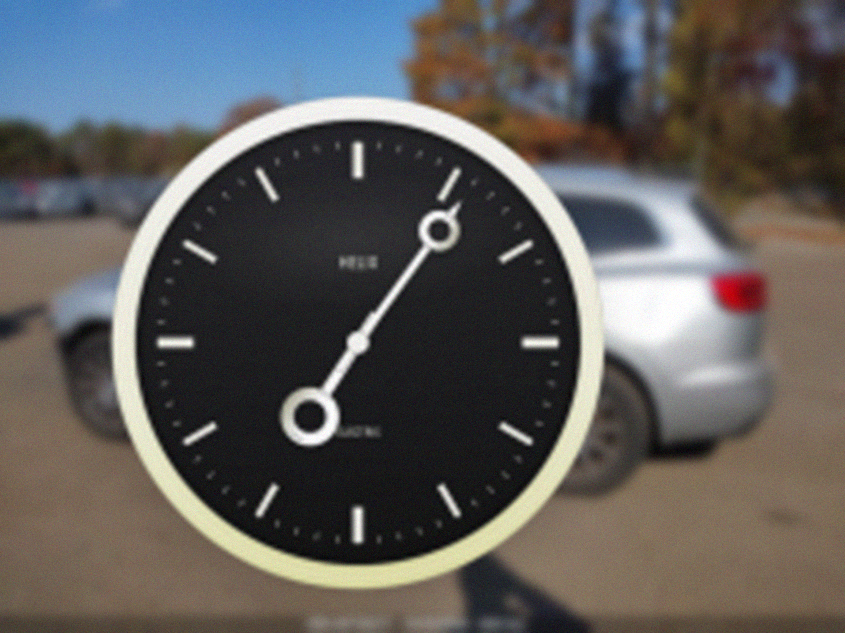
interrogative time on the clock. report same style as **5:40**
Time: **7:06**
